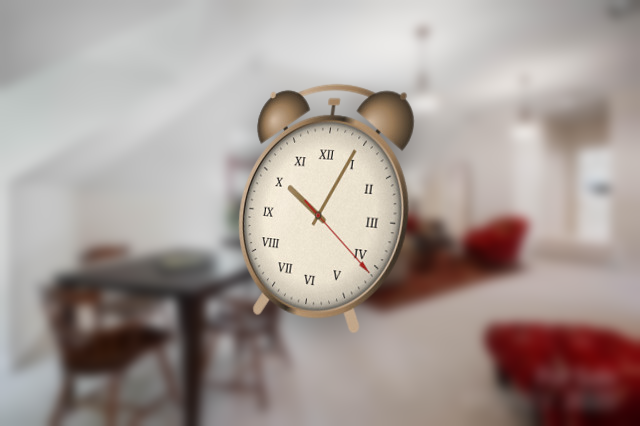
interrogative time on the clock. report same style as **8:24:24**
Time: **10:04:21**
